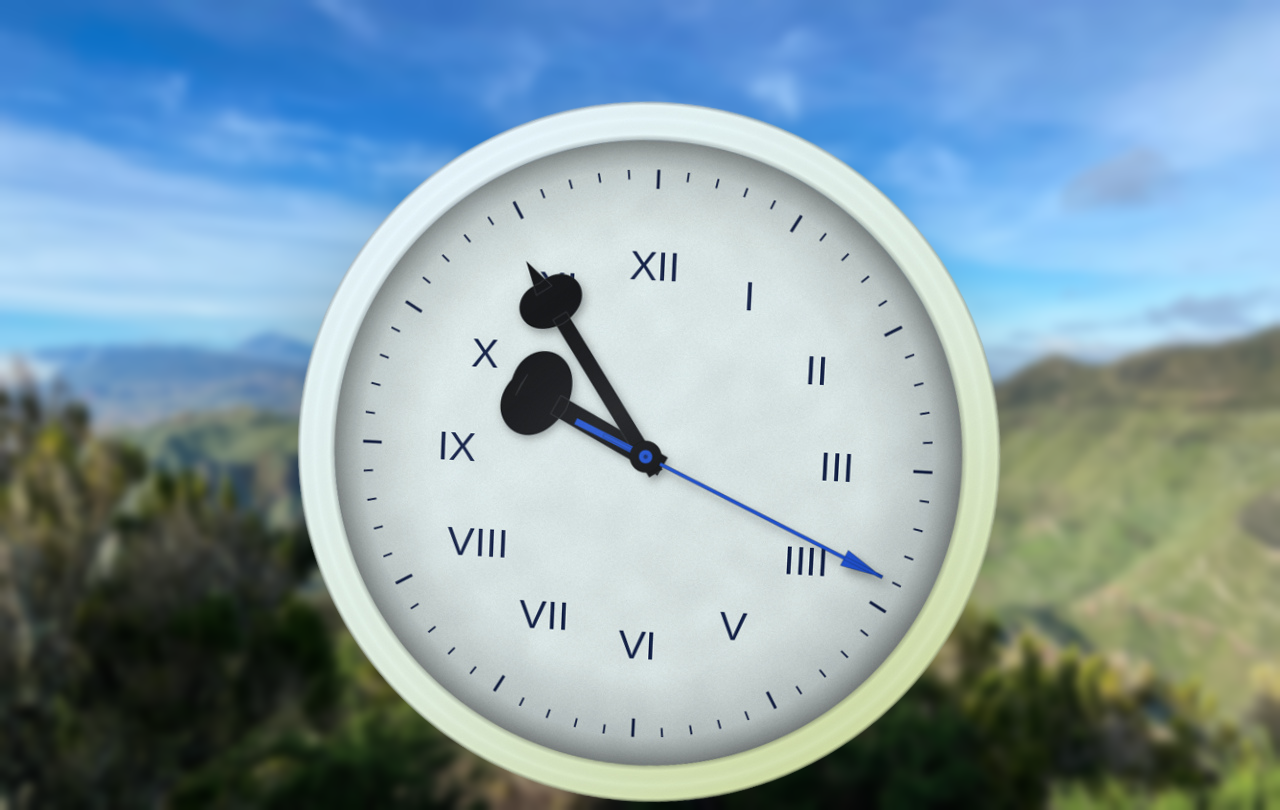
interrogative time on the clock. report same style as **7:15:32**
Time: **9:54:19**
